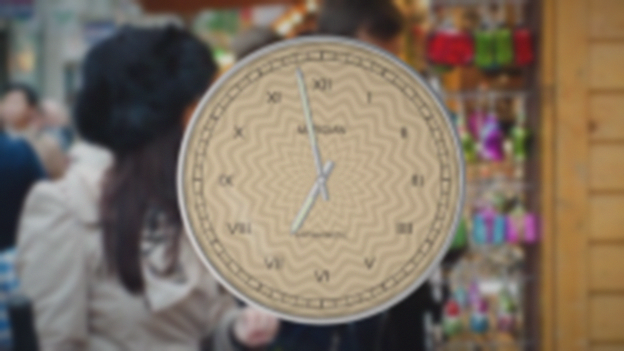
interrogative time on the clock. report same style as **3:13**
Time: **6:58**
